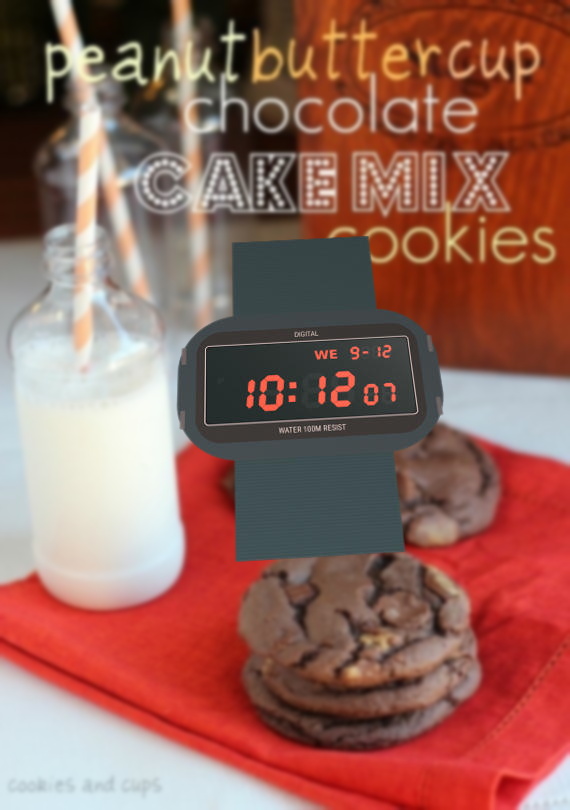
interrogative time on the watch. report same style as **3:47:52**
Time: **10:12:07**
